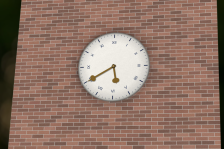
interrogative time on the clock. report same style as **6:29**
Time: **5:40**
